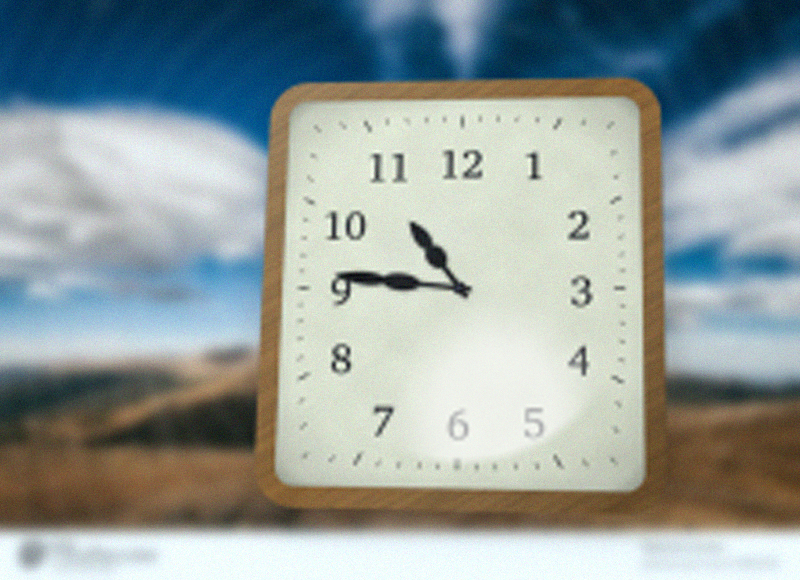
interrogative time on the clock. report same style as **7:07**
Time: **10:46**
